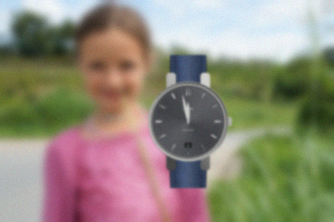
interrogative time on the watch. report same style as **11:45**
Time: **11:58**
